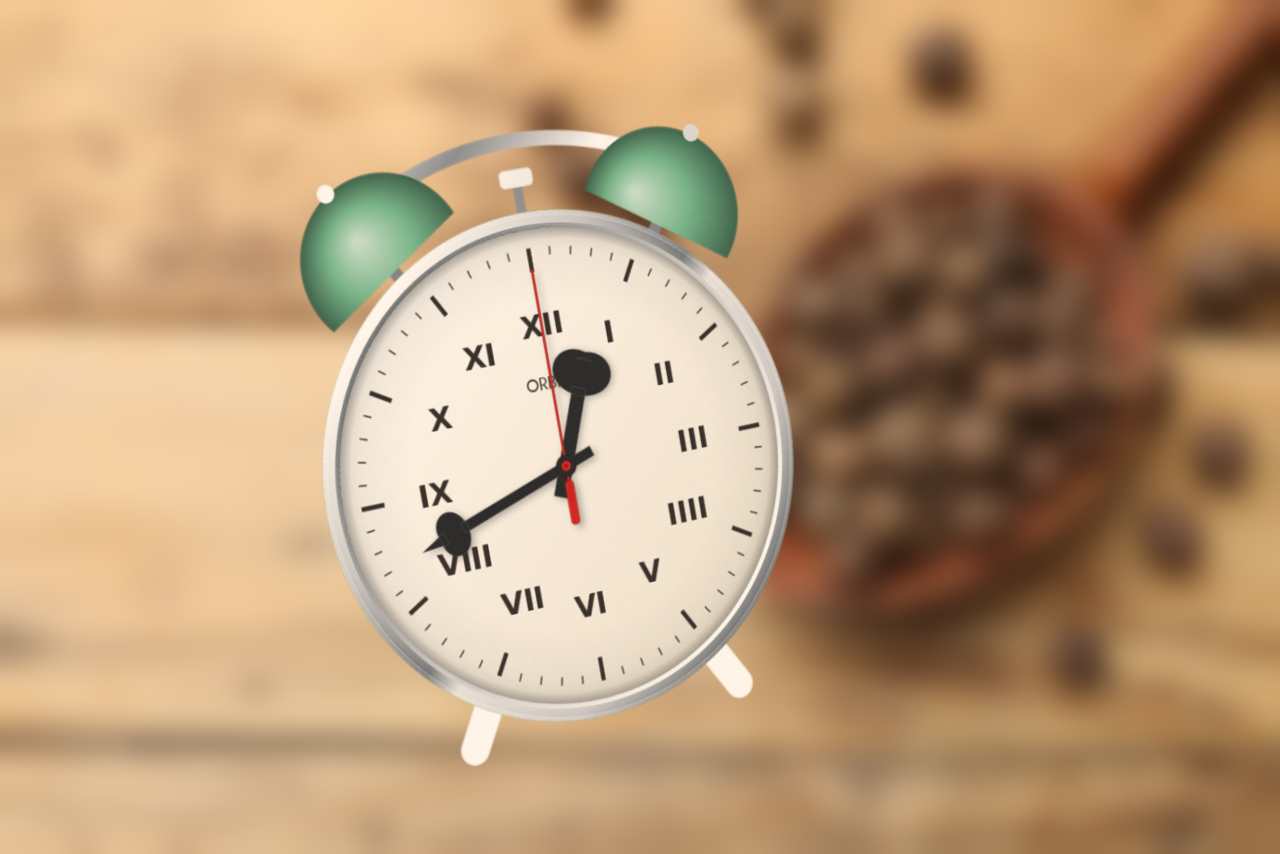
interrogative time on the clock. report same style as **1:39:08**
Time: **12:42:00**
